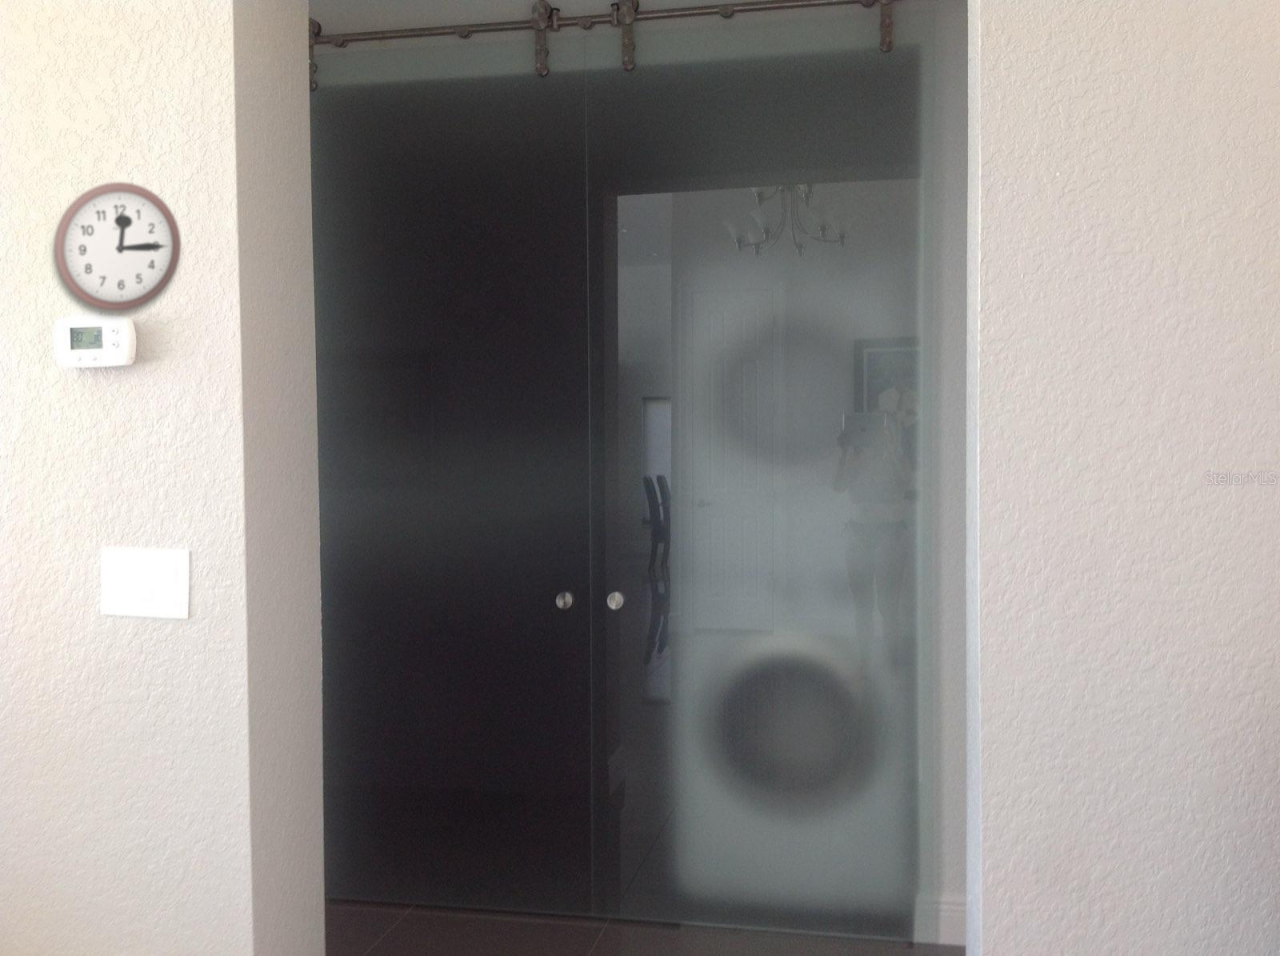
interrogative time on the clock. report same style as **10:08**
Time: **12:15**
